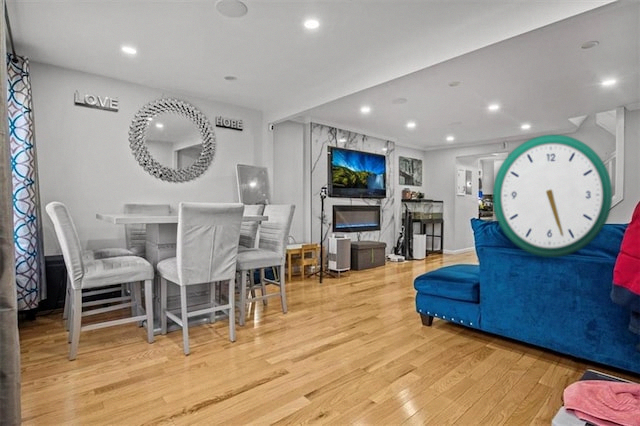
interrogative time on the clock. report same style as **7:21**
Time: **5:27**
